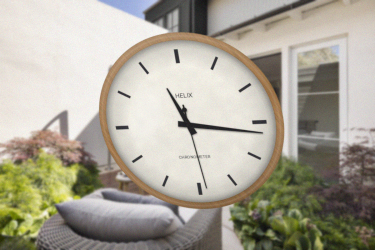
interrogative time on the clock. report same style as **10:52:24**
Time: **11:16:29**
